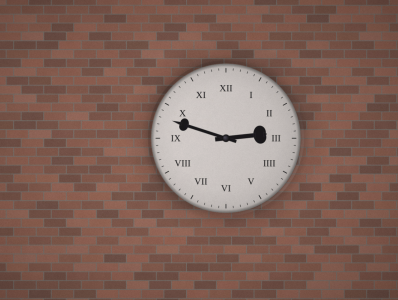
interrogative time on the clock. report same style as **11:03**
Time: **2:48**
